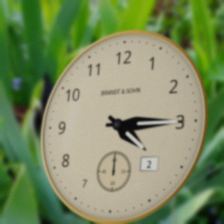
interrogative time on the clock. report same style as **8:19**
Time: **4:15**
